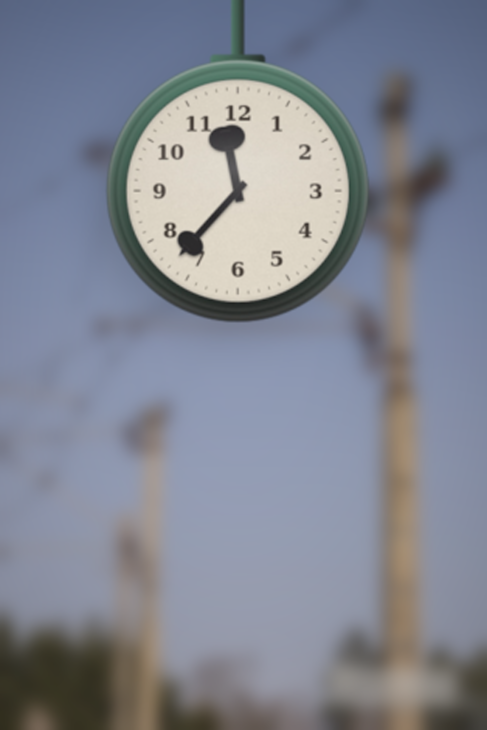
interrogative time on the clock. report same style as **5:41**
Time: **11:37**
